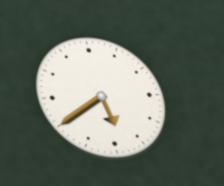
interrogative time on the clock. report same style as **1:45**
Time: **5:40**
